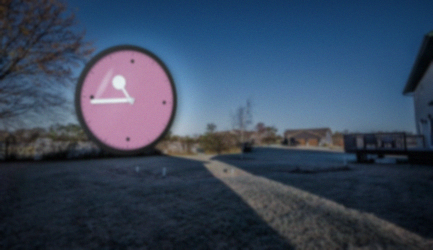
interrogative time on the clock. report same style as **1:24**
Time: **10:44**
